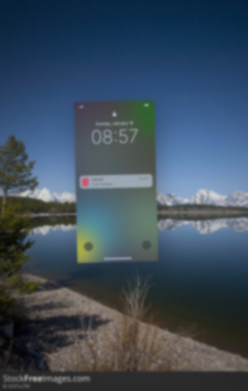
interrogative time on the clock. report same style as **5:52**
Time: **8:57**
